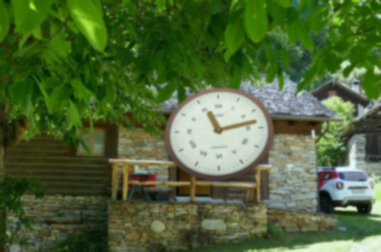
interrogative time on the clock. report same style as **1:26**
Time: **11:13**
